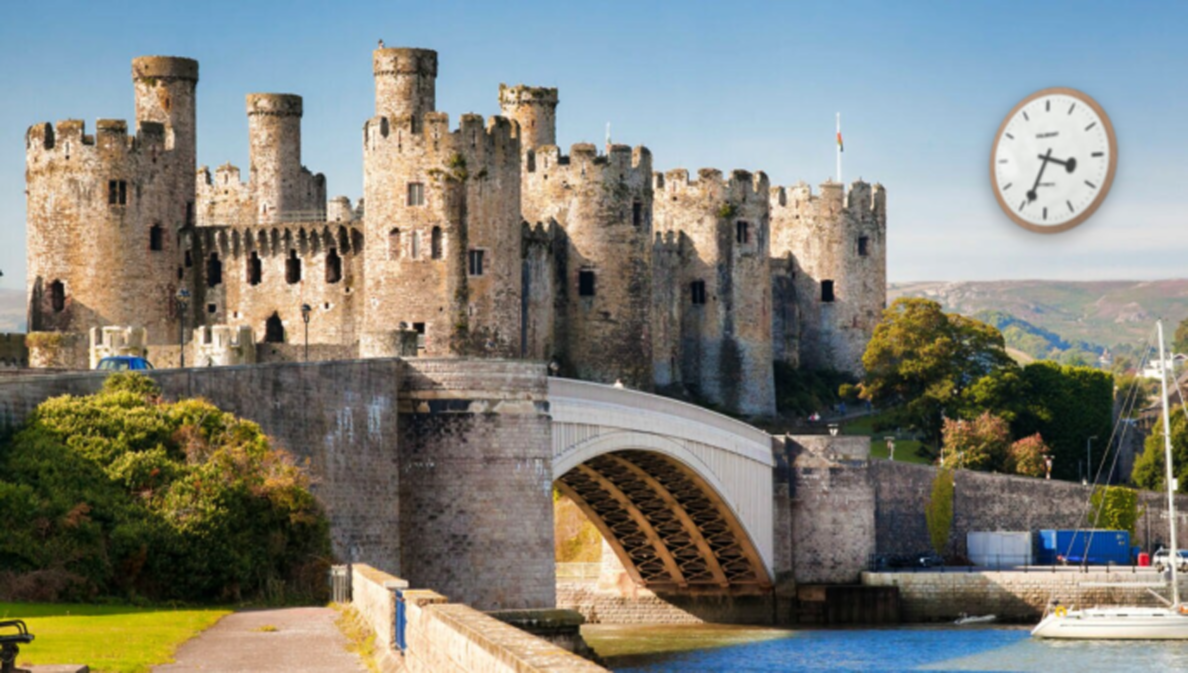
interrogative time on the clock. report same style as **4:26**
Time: **3:34**
